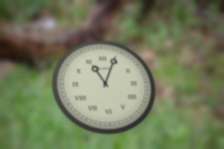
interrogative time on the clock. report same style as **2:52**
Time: **11:04**
